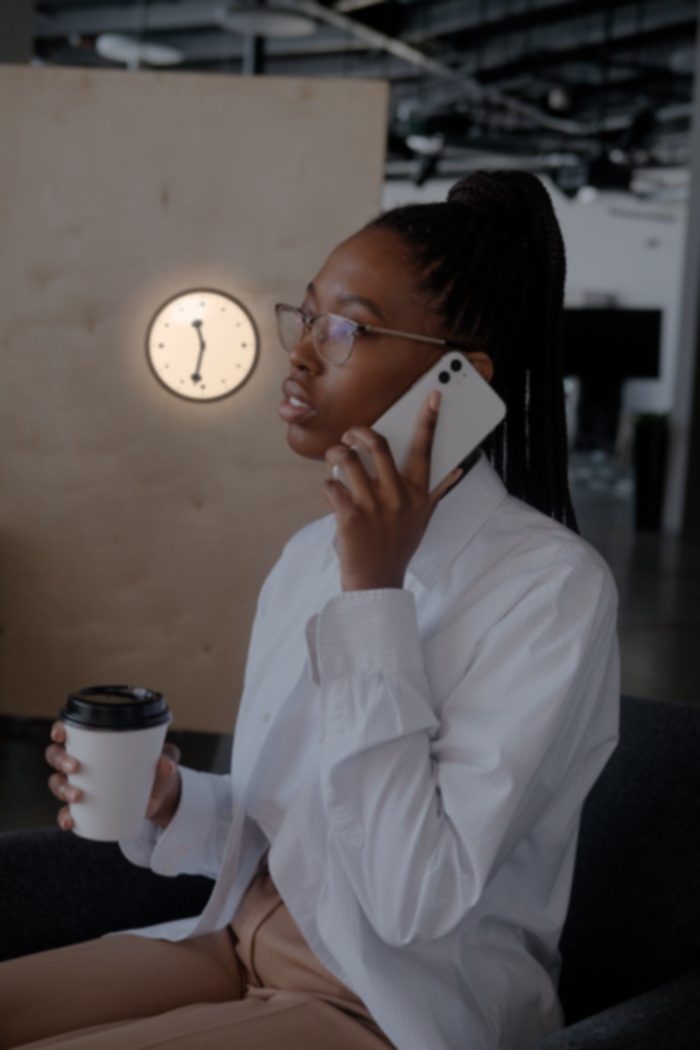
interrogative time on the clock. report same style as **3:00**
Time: **11:32**
